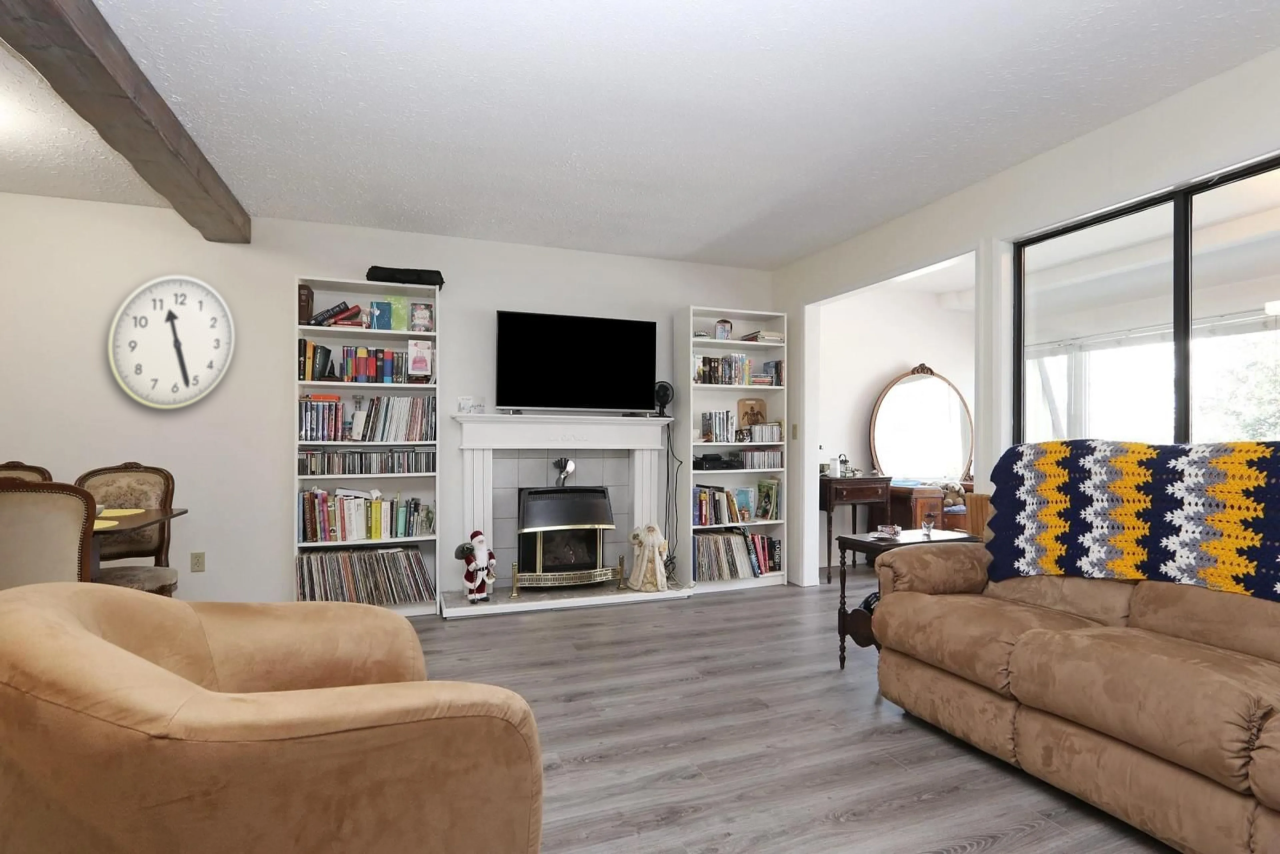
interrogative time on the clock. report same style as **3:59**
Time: **11:27**
